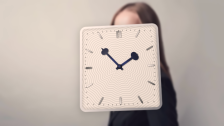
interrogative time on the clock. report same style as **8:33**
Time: **1:53**
